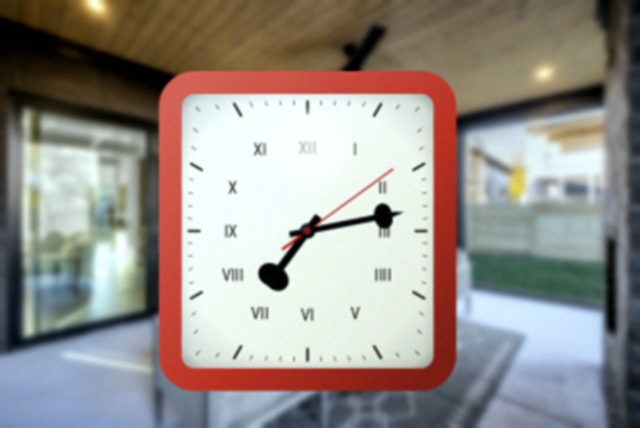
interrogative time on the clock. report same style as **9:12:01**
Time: **7:13:09**
